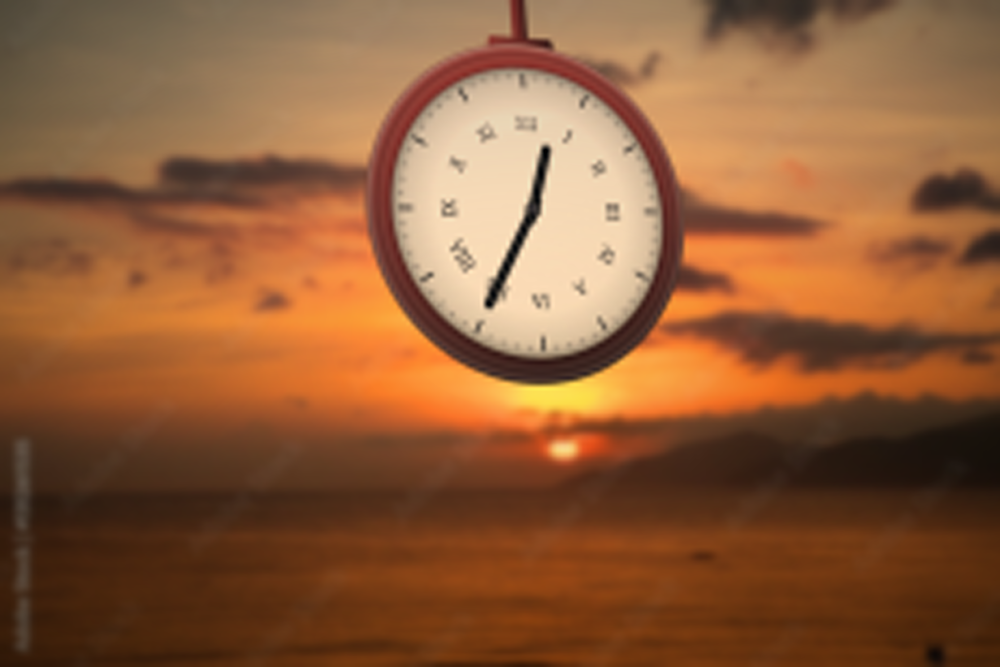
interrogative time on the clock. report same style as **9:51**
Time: **12:35**
